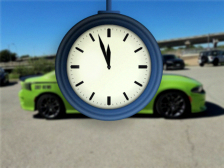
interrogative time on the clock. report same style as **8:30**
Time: **11:57**
